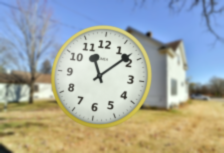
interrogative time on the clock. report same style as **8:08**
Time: **11:08**
